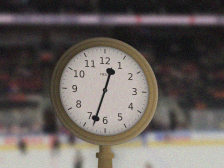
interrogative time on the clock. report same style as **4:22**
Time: **12:33**
